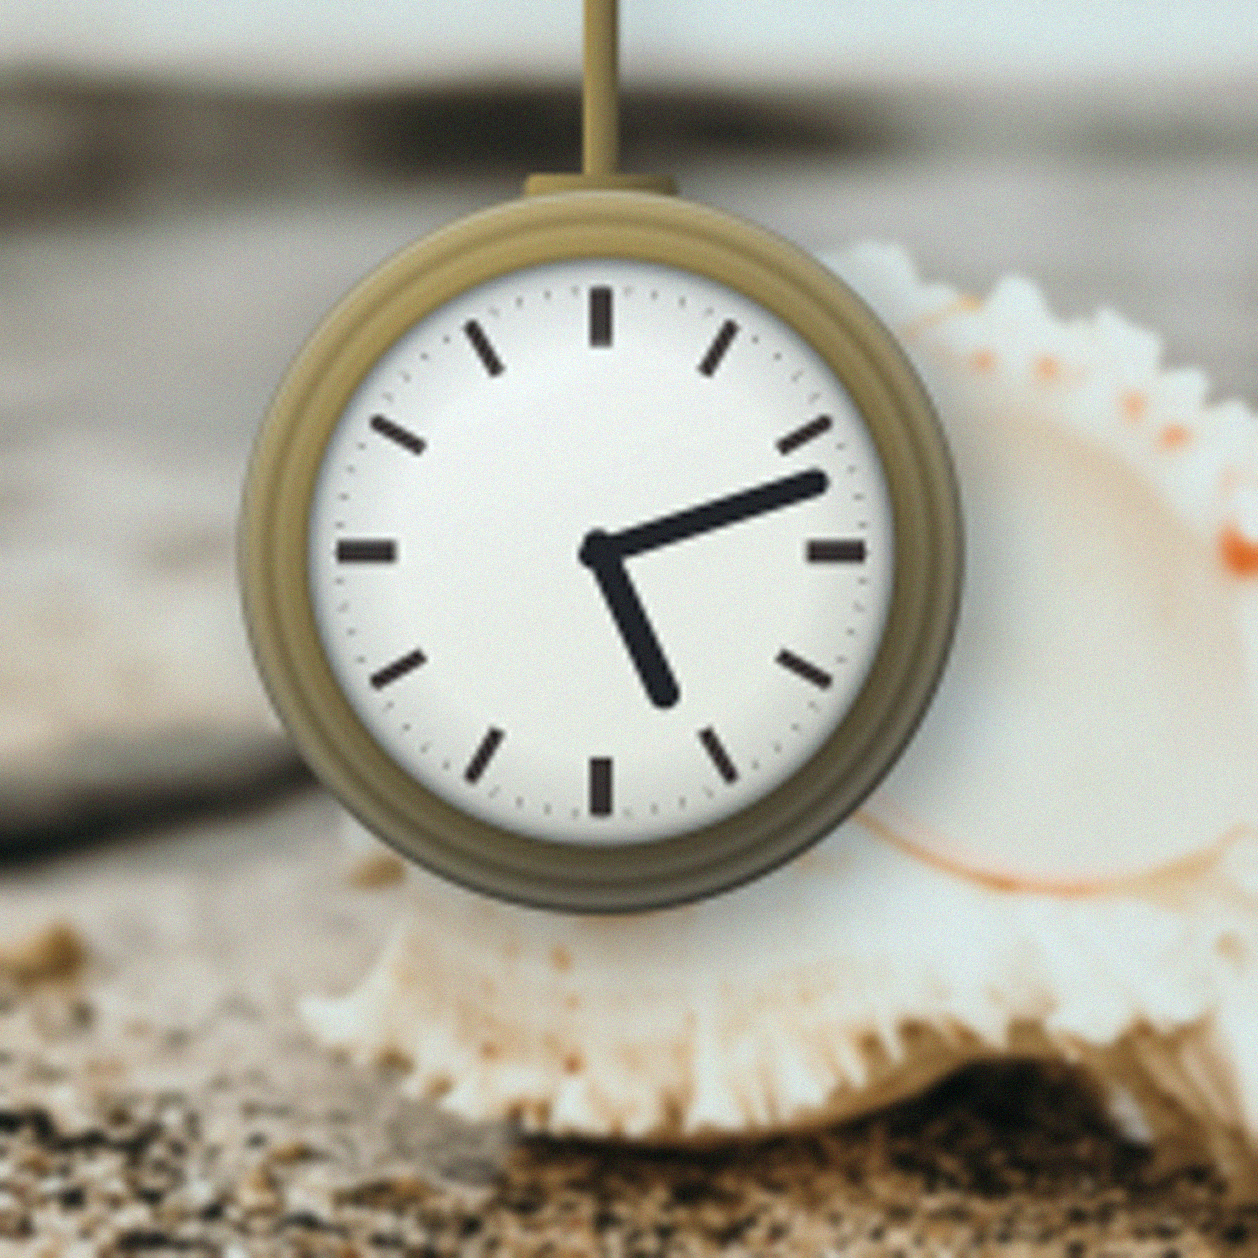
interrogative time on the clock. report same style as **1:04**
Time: **5:12**
